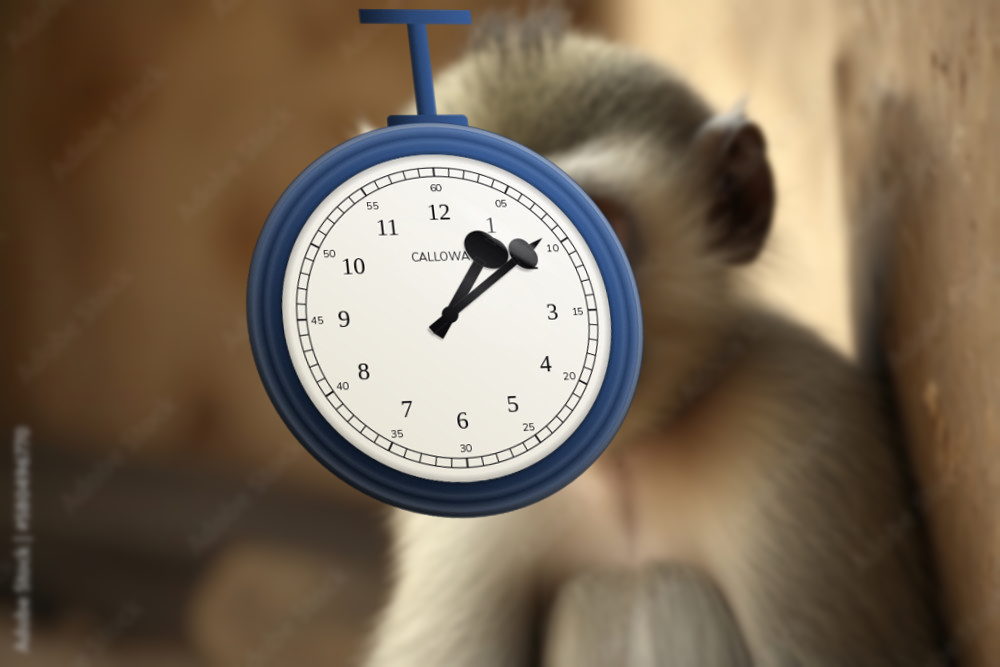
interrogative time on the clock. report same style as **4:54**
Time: **1:09**
